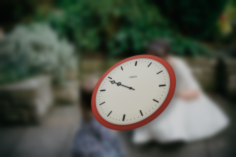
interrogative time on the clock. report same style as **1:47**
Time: **9:49**
